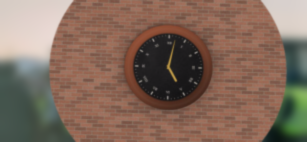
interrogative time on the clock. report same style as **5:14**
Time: **5:02**
